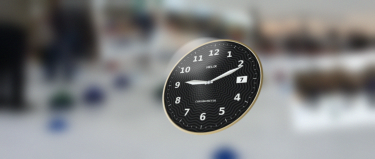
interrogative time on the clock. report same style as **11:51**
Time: **9:11**
